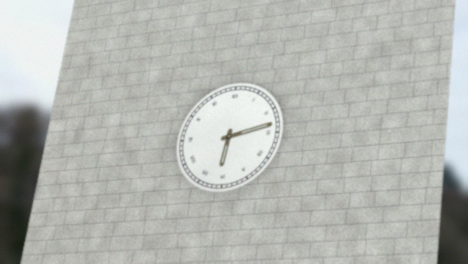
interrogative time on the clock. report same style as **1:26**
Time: **6:13**
